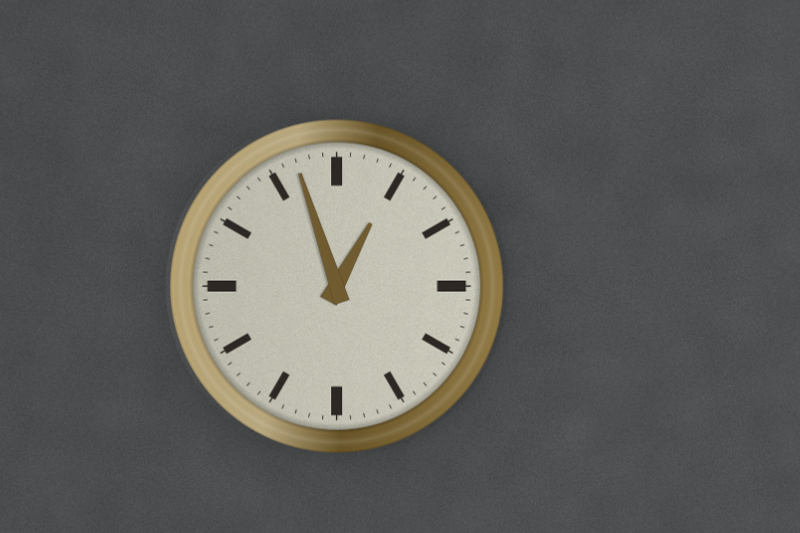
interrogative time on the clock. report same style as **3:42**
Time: **12:57**
